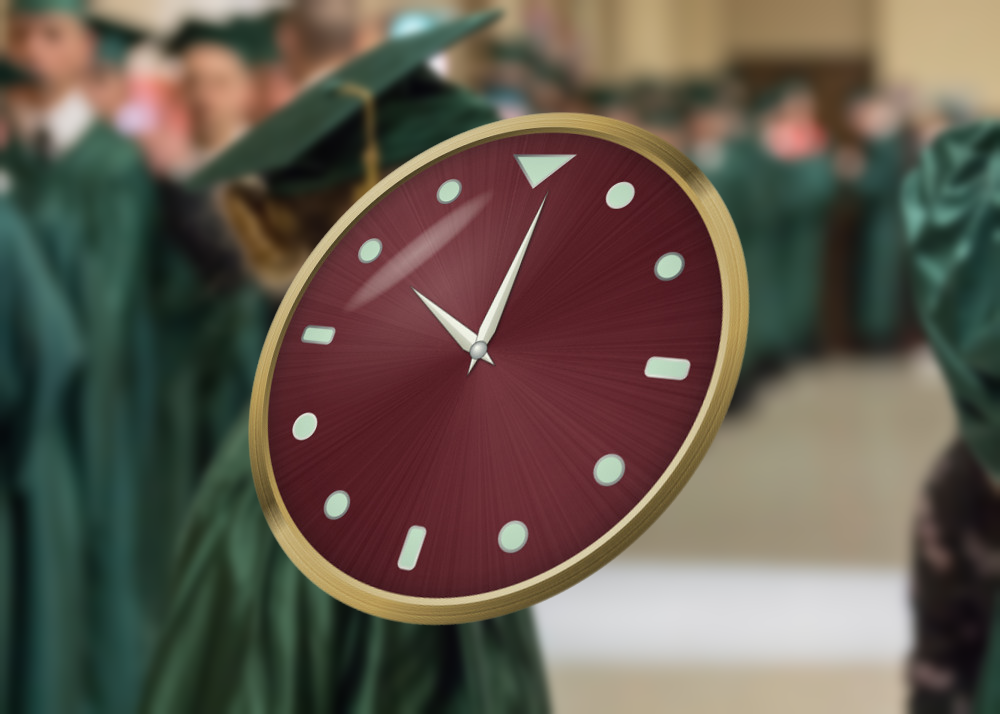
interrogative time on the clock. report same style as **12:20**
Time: **10:01**
